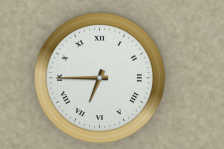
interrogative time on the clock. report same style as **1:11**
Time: **6:45**
